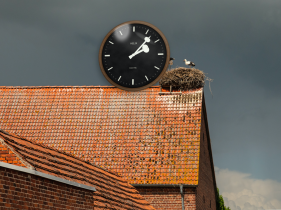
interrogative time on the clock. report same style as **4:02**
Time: **2:07**
